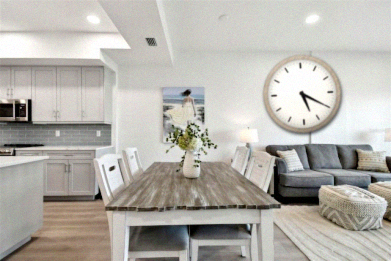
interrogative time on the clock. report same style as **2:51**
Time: **5:20**
